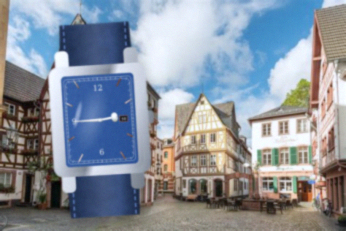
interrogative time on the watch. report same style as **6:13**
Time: **2:45**
